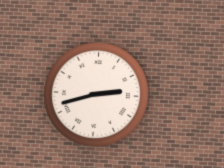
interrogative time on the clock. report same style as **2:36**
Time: **2:42**
